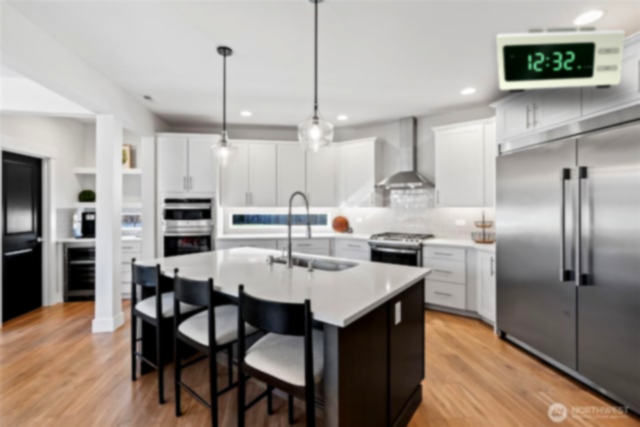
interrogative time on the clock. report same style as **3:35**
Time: **12:32**
